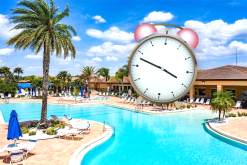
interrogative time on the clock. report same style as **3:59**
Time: **3:48**
